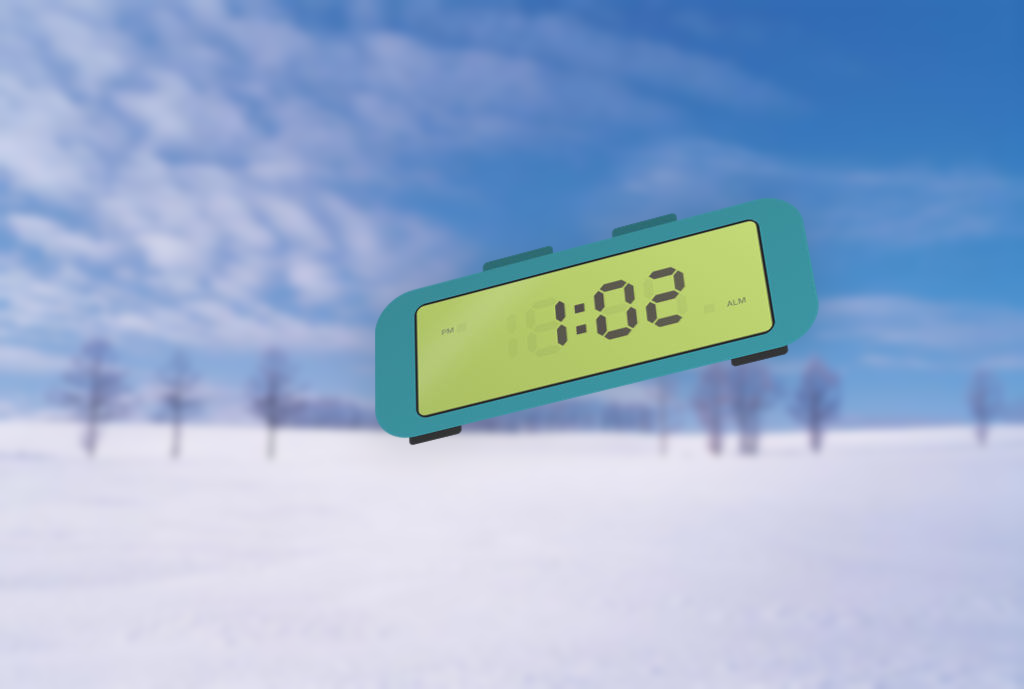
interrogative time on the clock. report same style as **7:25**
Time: **1:02**
